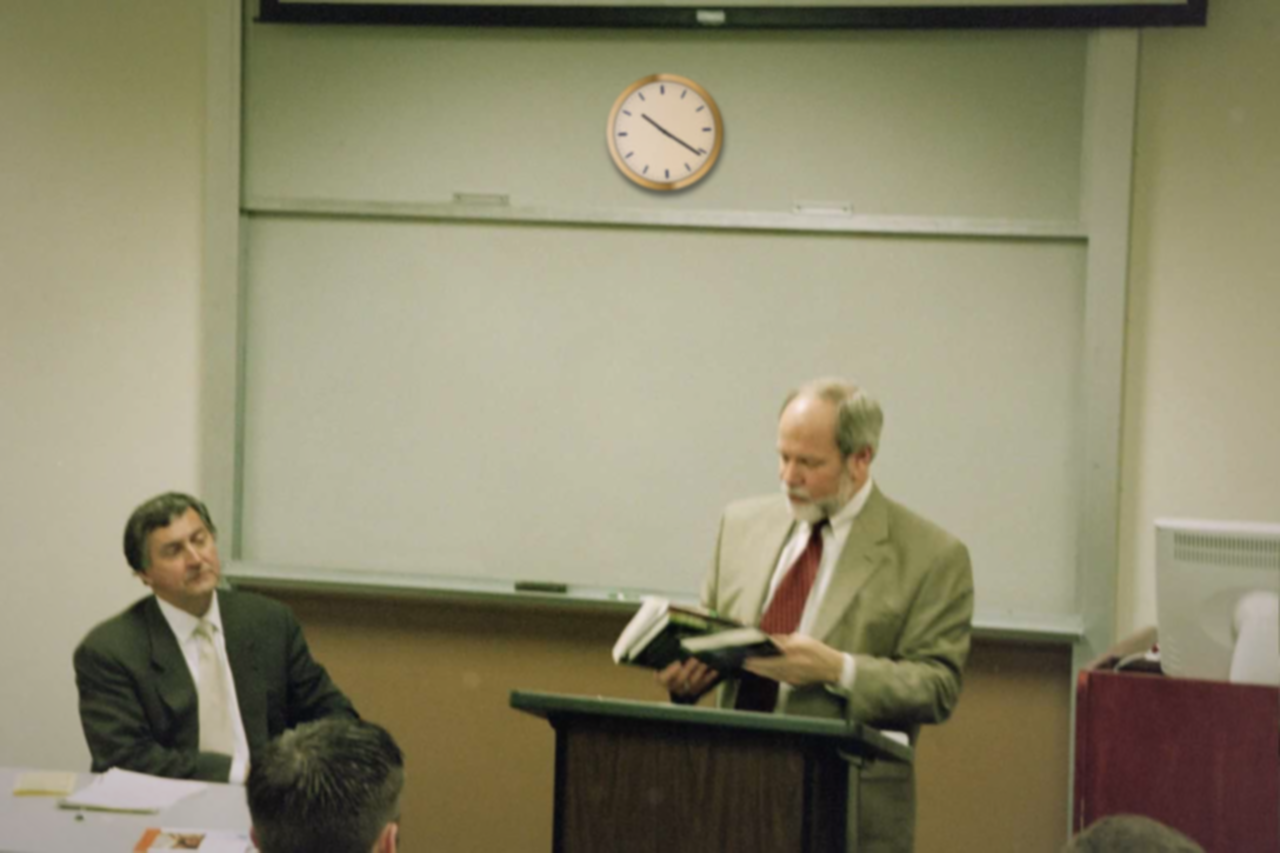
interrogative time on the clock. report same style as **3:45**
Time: **10:21**
